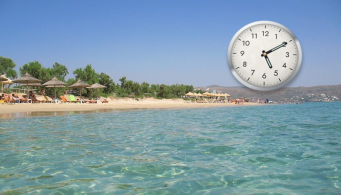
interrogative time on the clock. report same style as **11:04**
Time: **5:10**
